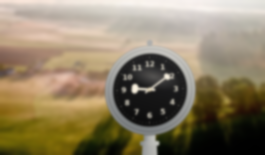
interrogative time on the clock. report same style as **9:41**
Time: **9:09**
